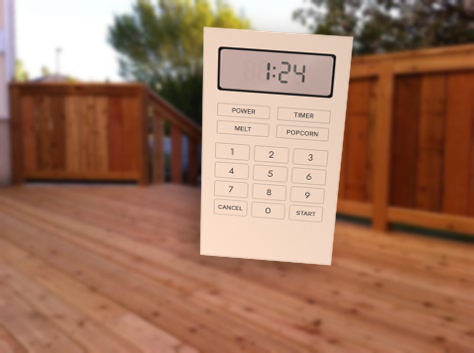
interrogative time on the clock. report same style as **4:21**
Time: **1:24**
